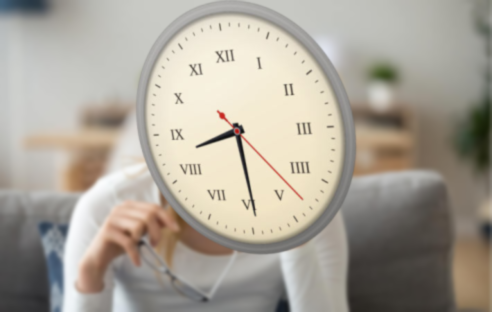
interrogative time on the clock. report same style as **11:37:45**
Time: **8:29:23**
